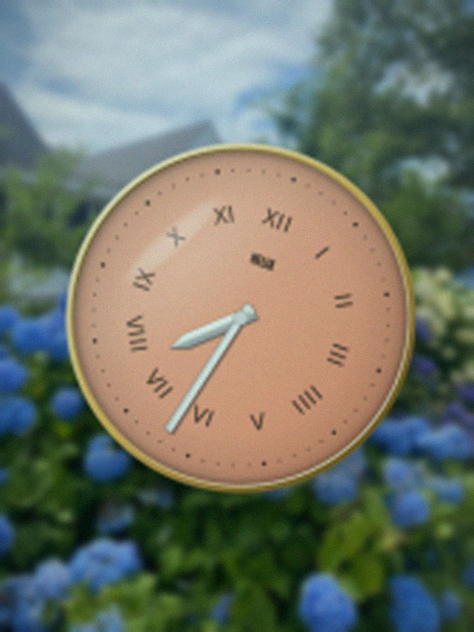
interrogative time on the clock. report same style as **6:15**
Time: **7:32**
